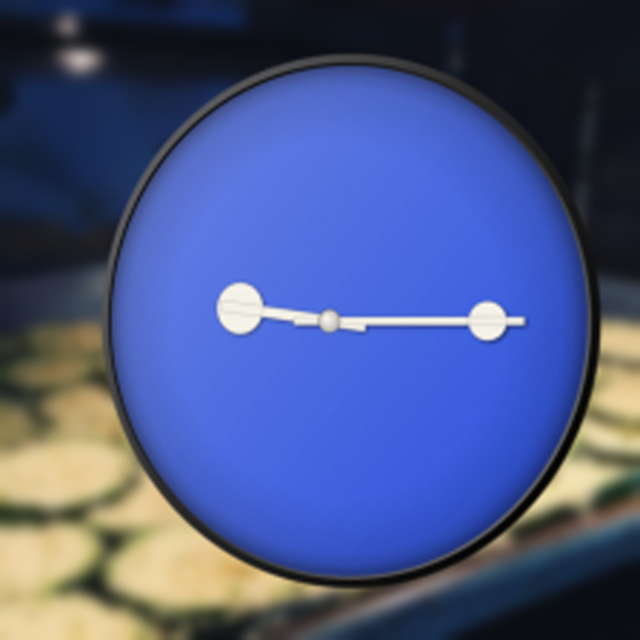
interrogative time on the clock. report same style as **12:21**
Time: **9:15**
